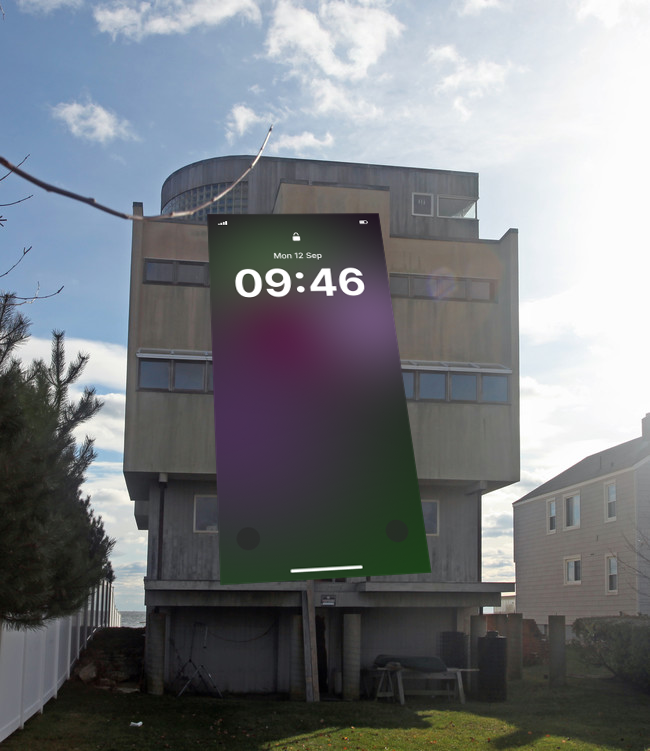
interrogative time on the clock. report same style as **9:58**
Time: **9:46**
